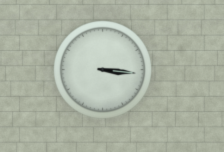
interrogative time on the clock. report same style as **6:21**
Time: **3:16**
